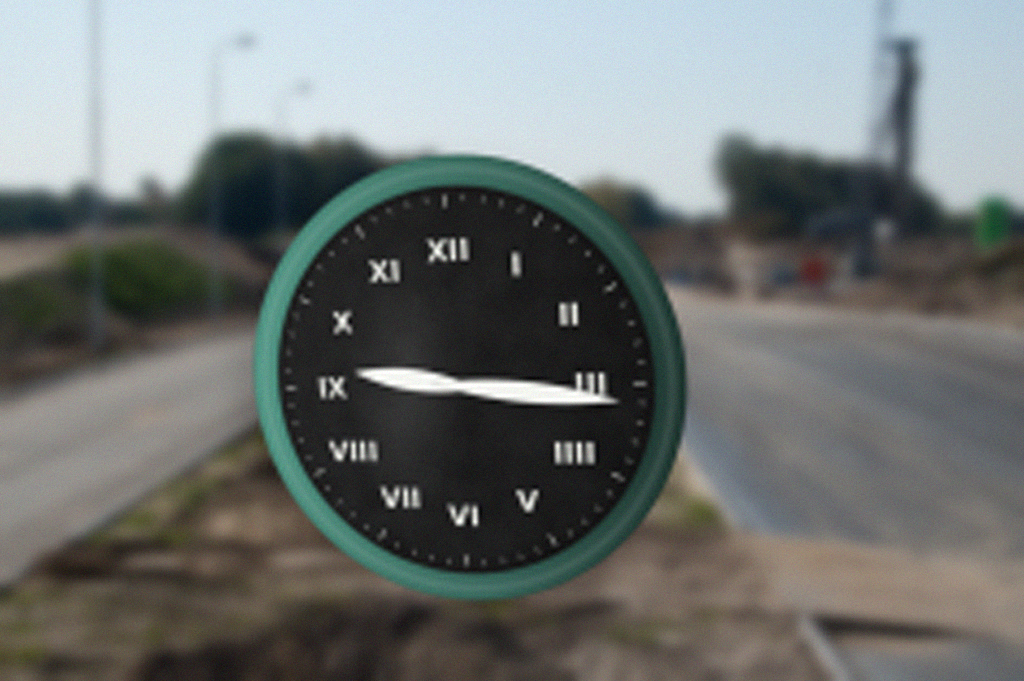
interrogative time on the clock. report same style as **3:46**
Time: **9:16**
